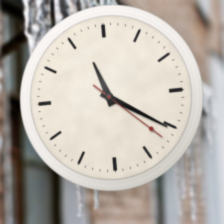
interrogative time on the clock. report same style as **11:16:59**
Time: **11:20:22**
